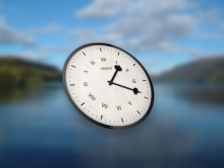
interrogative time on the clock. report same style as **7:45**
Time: **1:19**
